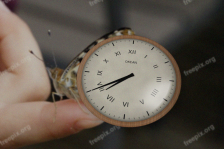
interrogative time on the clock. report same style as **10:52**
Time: **7:40**
